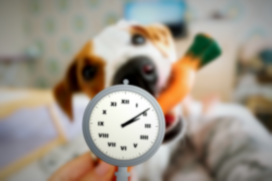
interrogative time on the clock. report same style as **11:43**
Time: **2:09**
